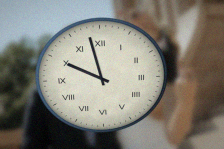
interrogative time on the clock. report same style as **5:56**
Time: **9:58**
